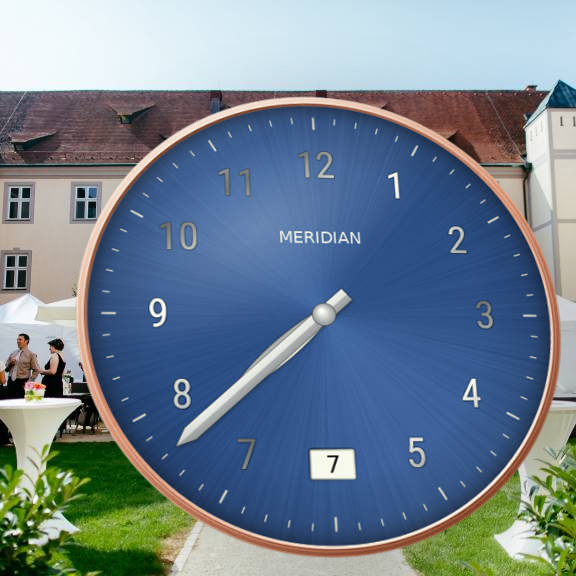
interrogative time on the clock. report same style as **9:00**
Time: **7:38**
